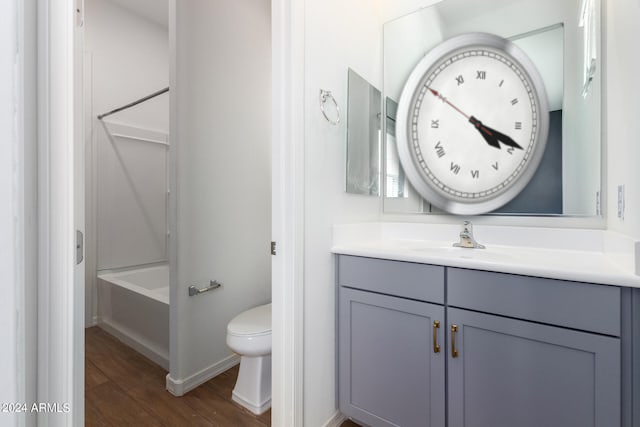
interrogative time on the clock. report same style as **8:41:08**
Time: **4:18:50**
